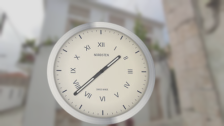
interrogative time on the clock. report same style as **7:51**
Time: **1:38**
